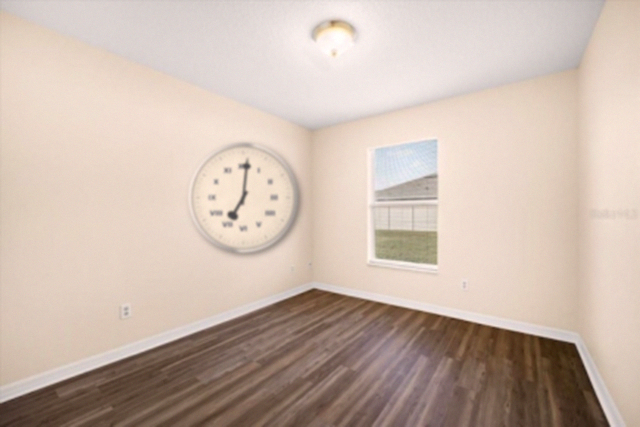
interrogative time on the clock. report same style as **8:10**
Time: **7:01**
